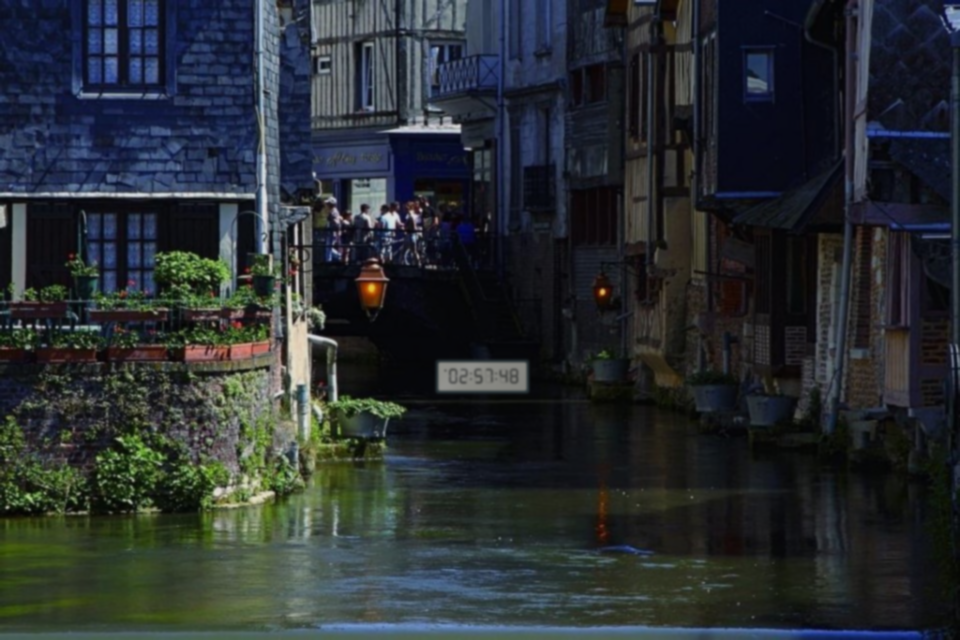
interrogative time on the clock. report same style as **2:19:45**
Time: **2:57:48**
